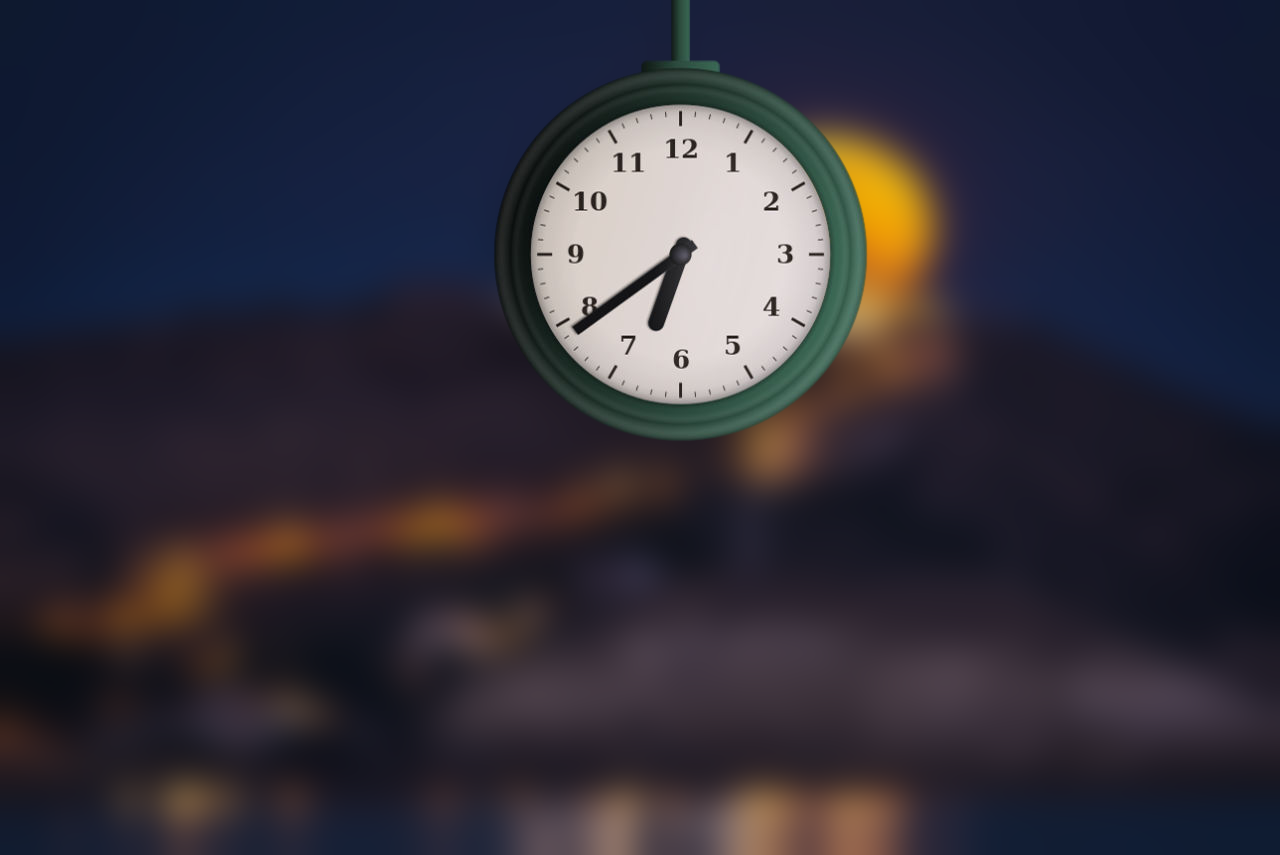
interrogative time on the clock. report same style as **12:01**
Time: **6:39**
